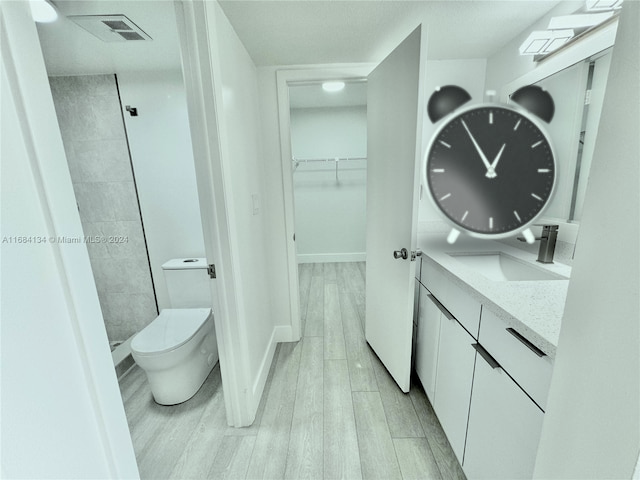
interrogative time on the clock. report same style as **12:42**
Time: **12:55**
